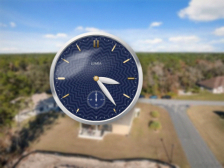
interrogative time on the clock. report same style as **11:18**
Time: **3:24**
